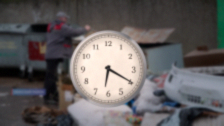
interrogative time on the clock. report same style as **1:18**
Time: **6:20**
